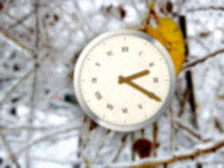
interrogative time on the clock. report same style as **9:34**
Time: **2:20**
